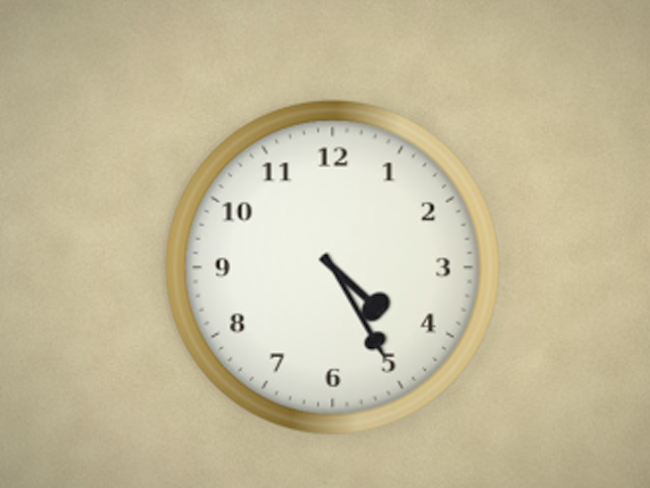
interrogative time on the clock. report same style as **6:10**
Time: **4:25**
